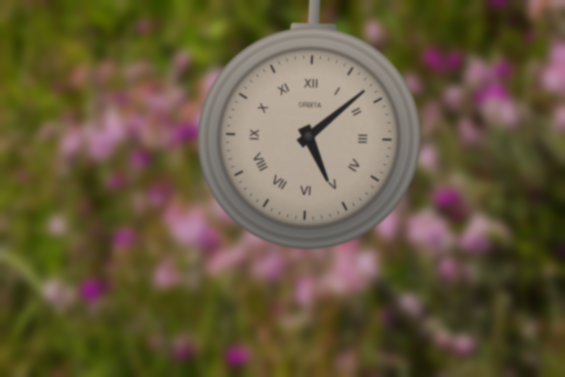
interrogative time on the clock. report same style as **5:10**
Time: **5:08**
